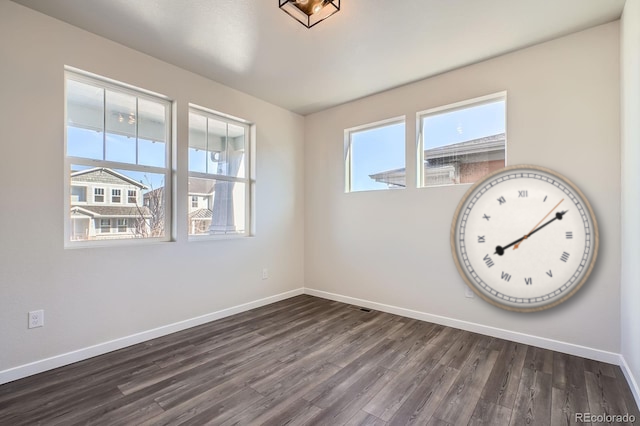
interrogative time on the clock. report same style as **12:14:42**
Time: **8:10:08**
